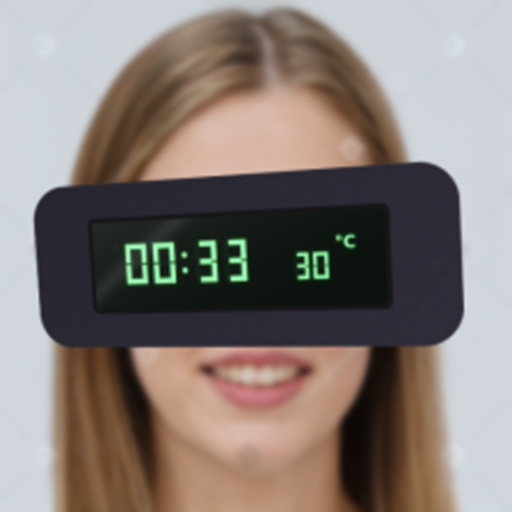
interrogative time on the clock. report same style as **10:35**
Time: **0:33**
